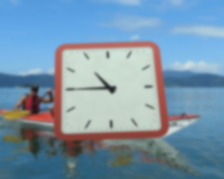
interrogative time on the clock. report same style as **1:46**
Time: **10:45**
